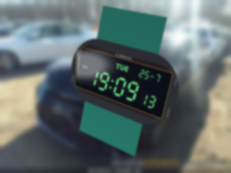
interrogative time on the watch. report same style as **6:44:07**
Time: **19:09:13**
